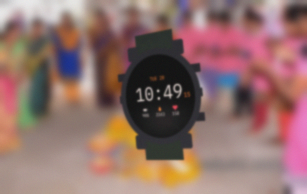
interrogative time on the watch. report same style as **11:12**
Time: **10:49**
